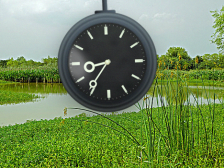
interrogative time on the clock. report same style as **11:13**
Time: **8:36**
